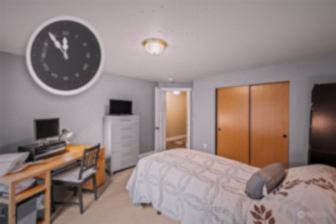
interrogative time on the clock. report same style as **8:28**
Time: **11:54**
